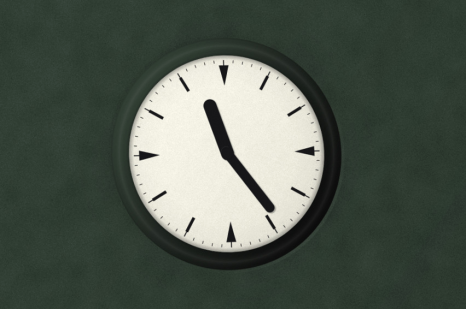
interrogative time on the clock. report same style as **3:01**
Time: **11:24**
